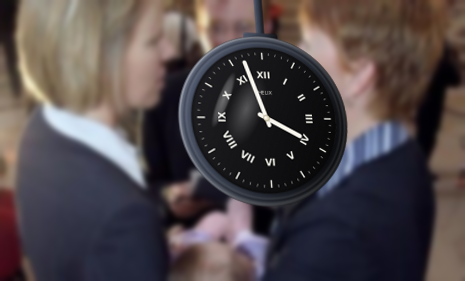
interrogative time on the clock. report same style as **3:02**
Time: **3:57**
